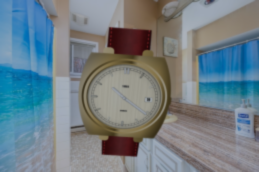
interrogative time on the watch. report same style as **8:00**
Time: **10:21**
